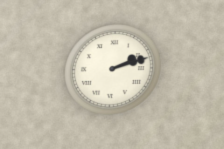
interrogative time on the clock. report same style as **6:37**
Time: **2:12**
